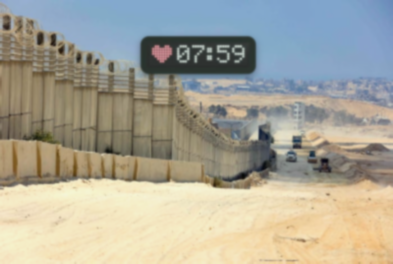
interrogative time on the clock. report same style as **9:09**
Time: **7:59**
